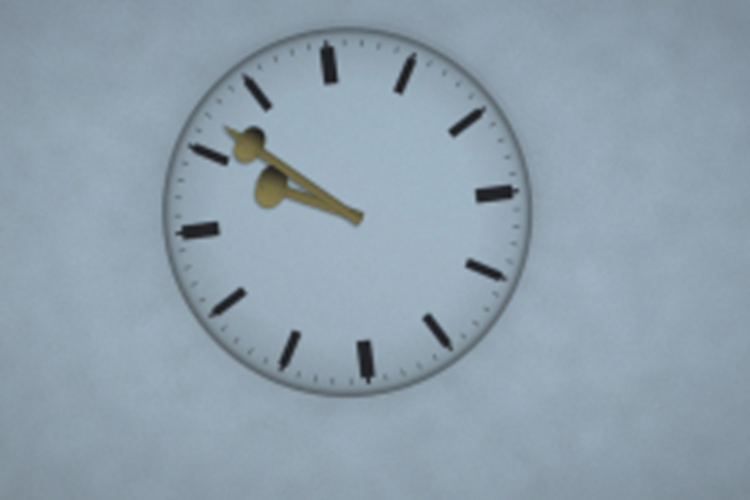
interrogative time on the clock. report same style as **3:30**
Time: **9:52**
